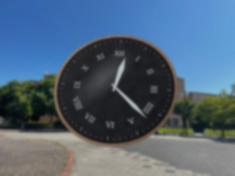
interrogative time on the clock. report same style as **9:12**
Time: **12:22**
